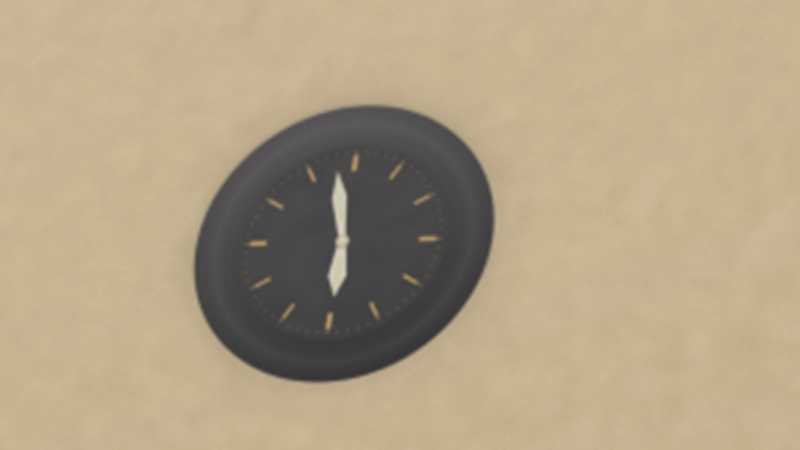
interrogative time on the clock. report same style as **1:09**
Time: **5:58**
